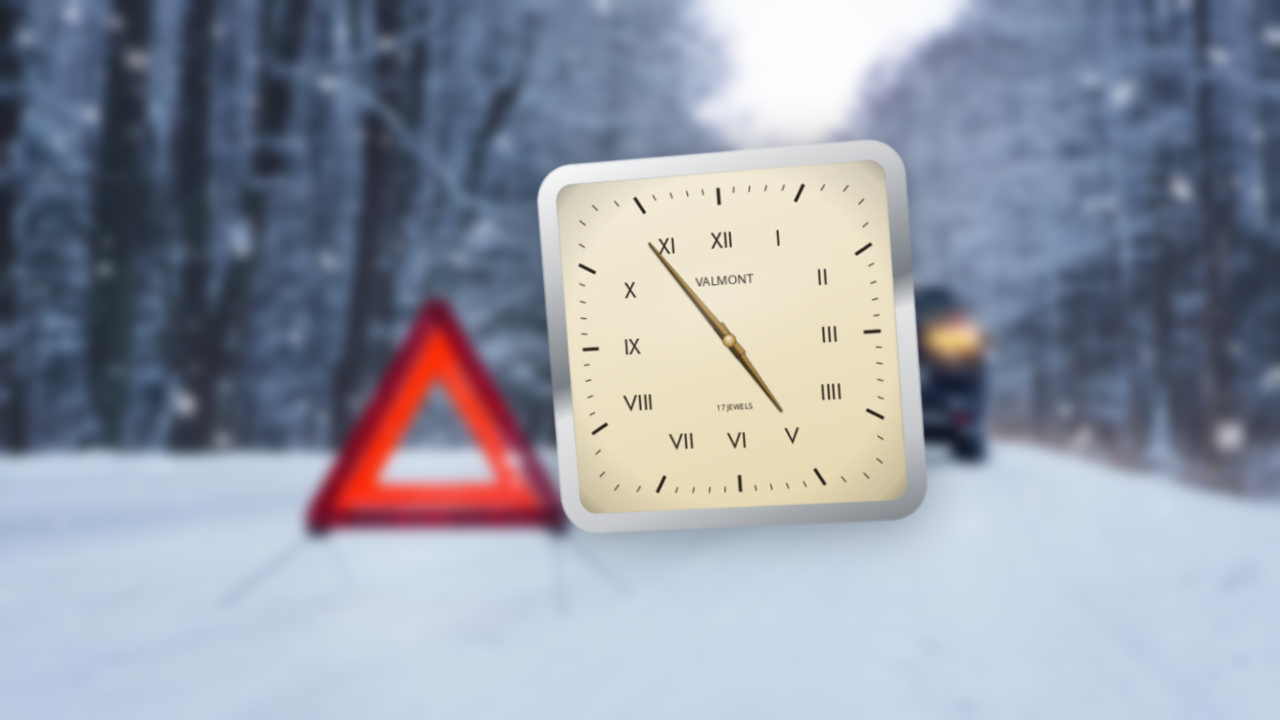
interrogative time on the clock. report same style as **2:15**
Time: **4:54**
